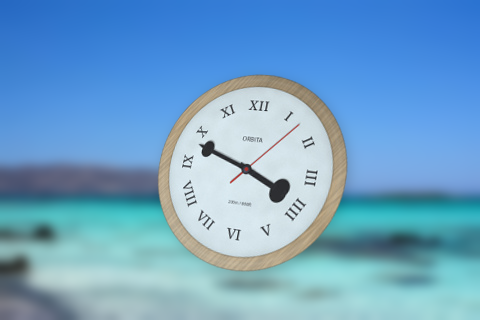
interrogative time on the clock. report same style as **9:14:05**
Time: **3:48:07**
